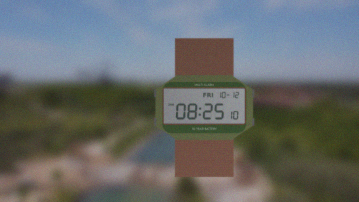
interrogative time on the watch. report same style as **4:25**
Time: **8:25**
